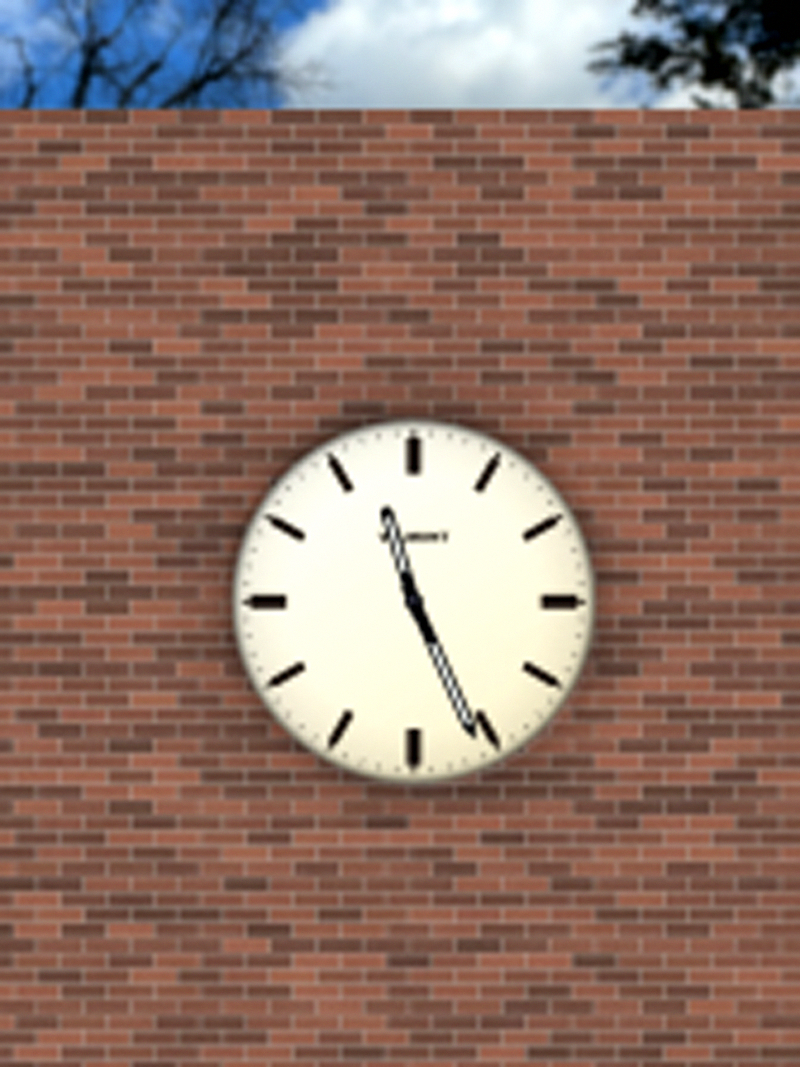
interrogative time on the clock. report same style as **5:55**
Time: **11:26**
